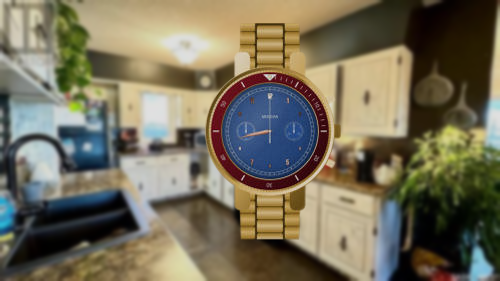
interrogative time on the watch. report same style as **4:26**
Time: **8:43**
